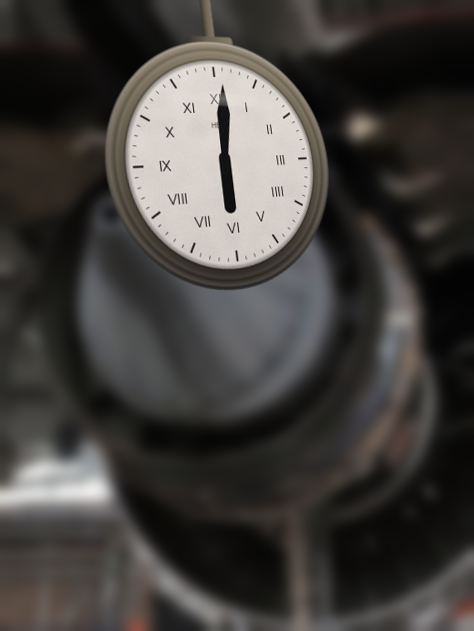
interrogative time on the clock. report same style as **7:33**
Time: **6:01**
